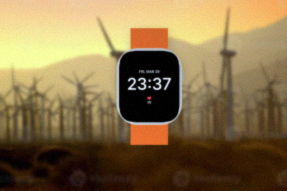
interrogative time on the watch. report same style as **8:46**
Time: **23:37**
